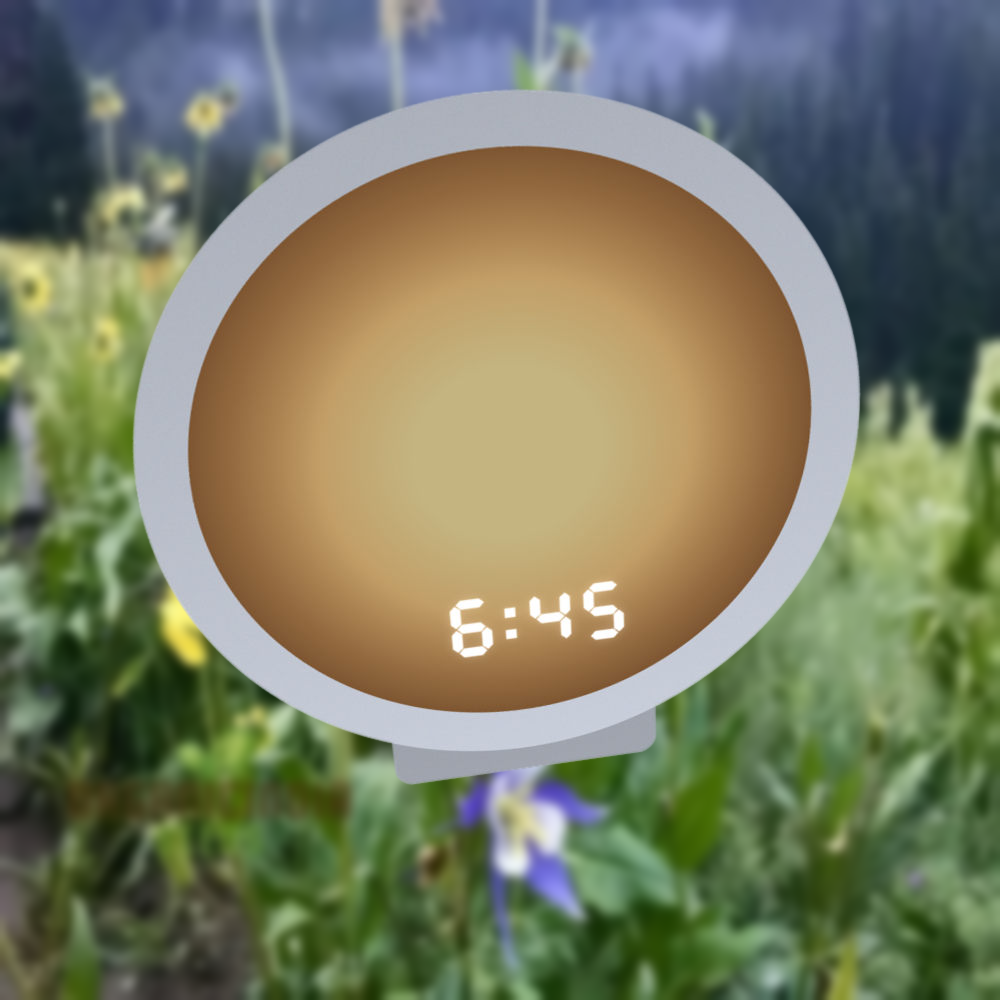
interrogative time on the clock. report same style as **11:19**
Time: **6:45**
